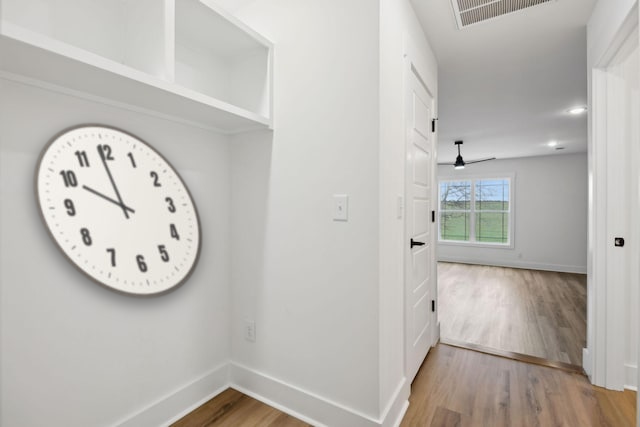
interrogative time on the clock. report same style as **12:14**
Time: **9:59**
